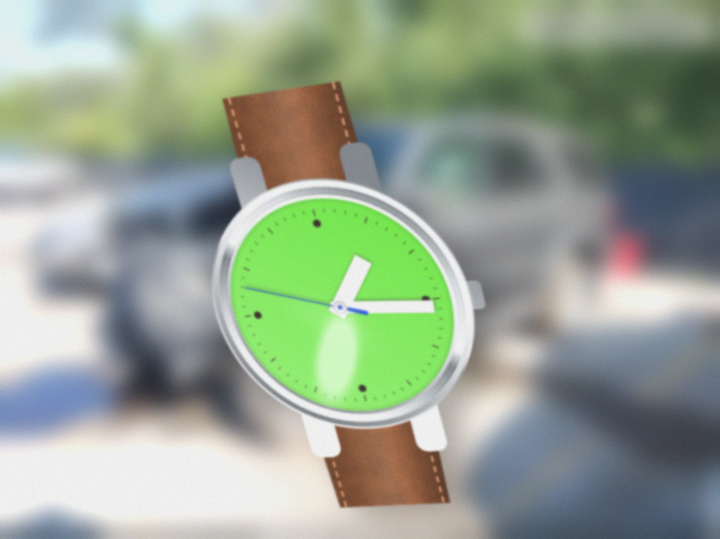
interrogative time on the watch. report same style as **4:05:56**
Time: **1:15:48**
